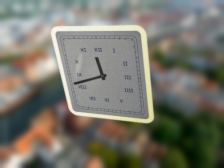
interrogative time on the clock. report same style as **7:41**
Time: **11:42**
